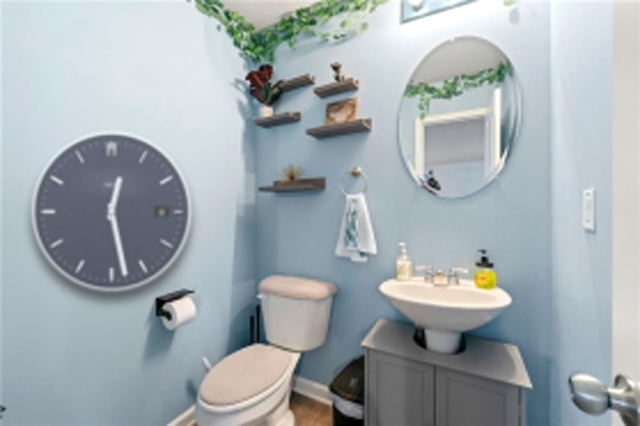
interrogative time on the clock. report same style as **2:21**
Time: **12:28**
